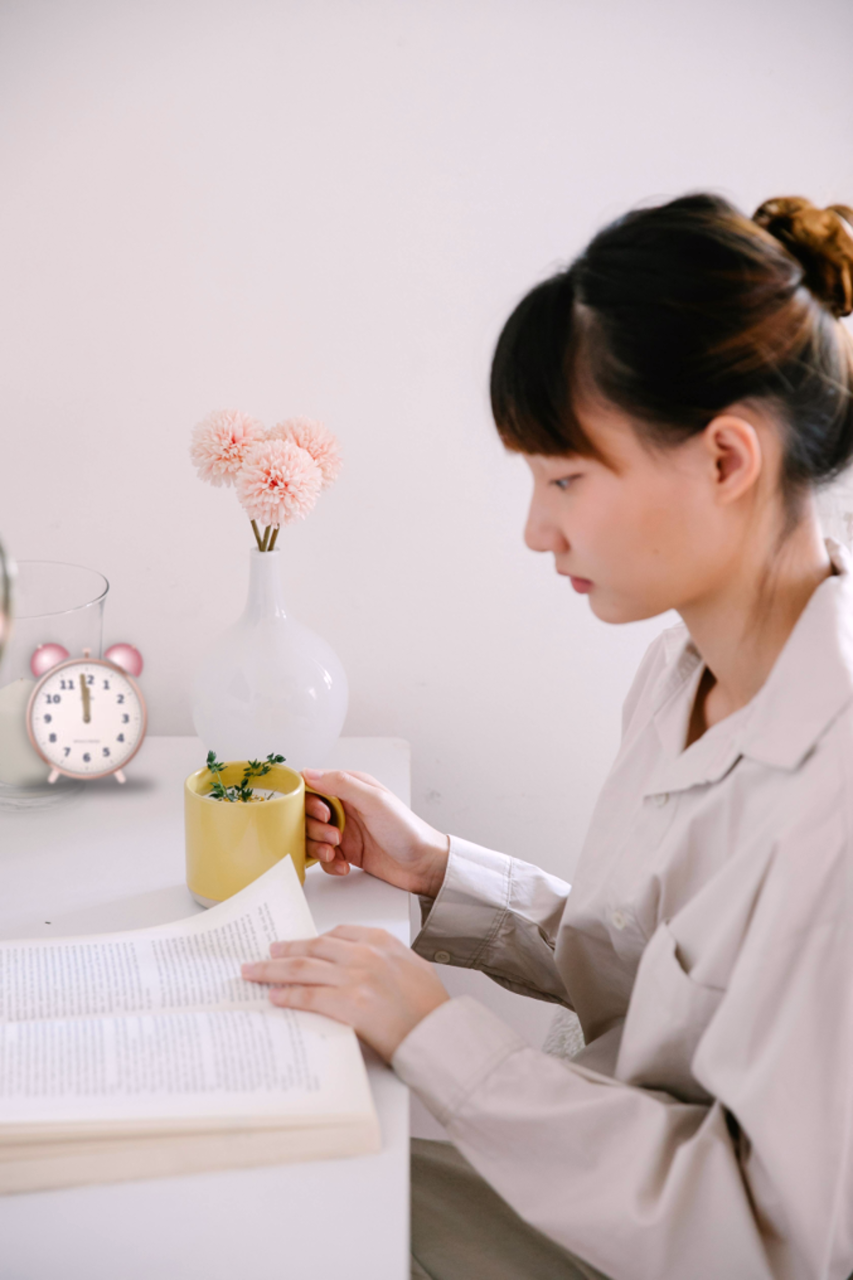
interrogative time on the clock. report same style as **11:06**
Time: **11:59**
